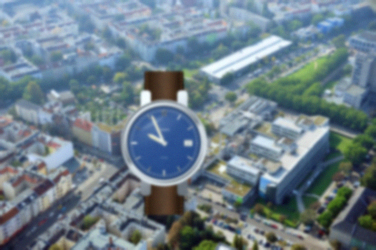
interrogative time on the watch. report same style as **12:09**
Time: **9:56**
